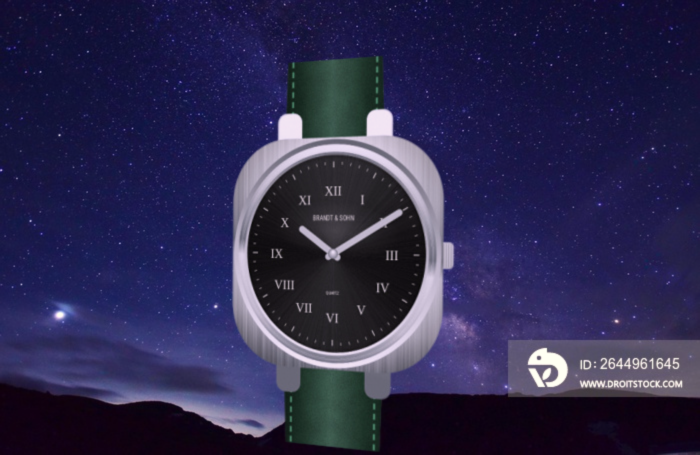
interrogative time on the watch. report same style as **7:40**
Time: **10:10**
